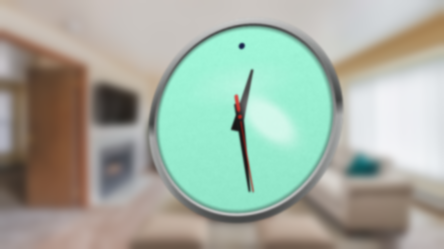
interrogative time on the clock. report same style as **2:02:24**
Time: **12:28:28**
